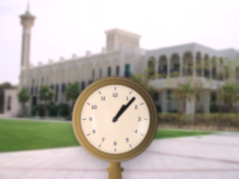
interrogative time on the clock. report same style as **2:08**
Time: **1:07**
